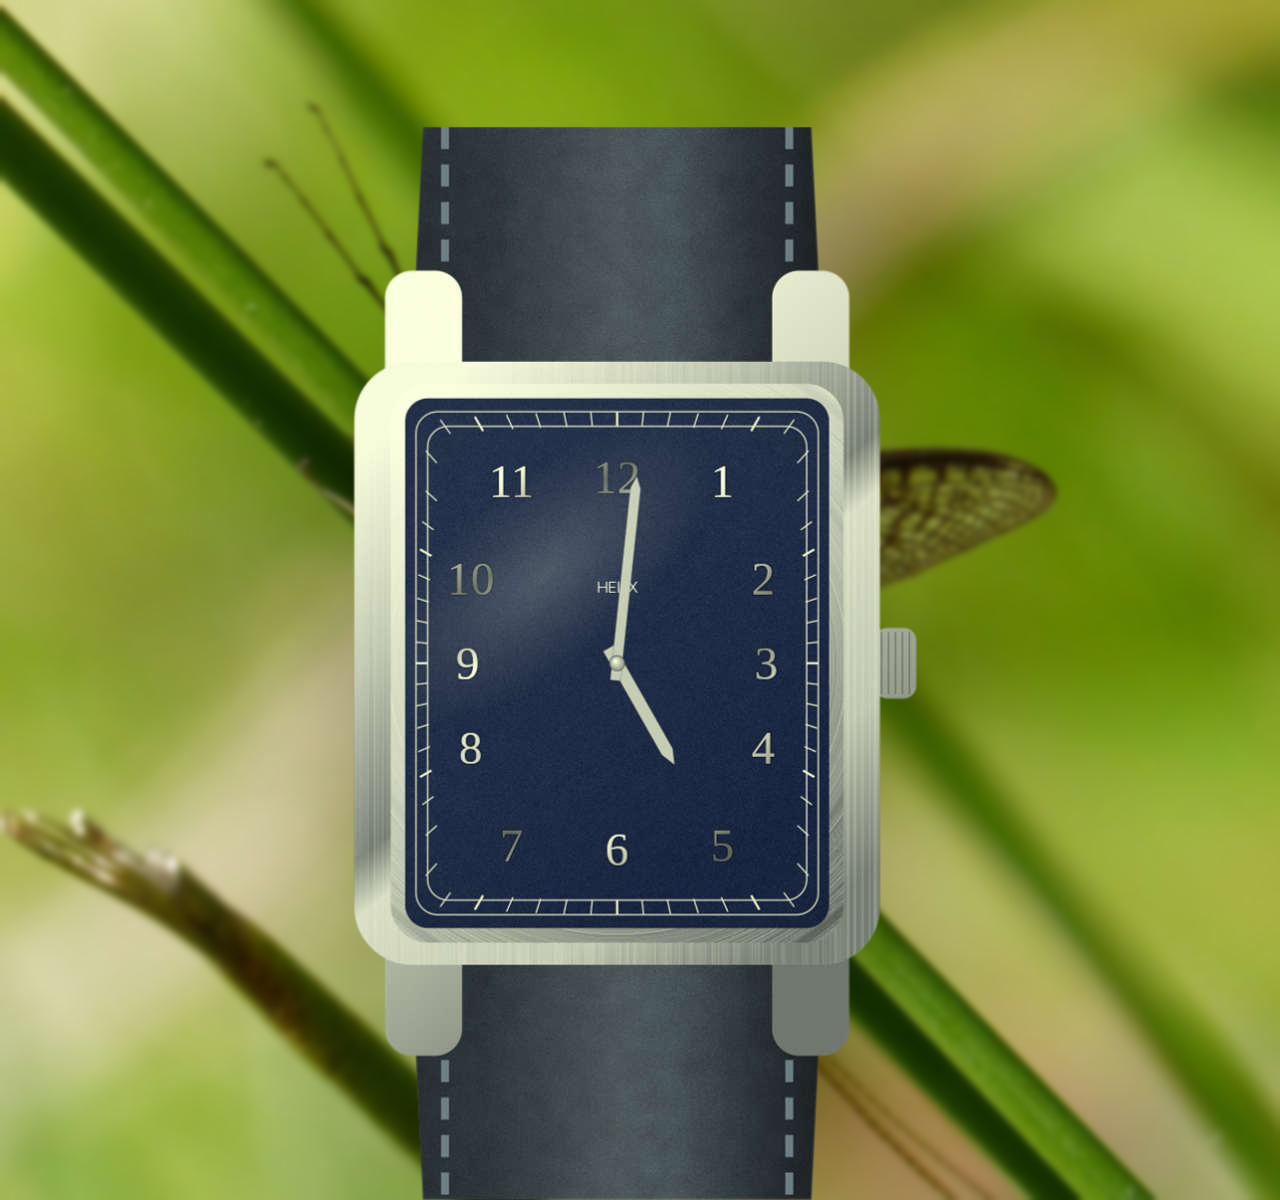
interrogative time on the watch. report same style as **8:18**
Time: **5:01**
